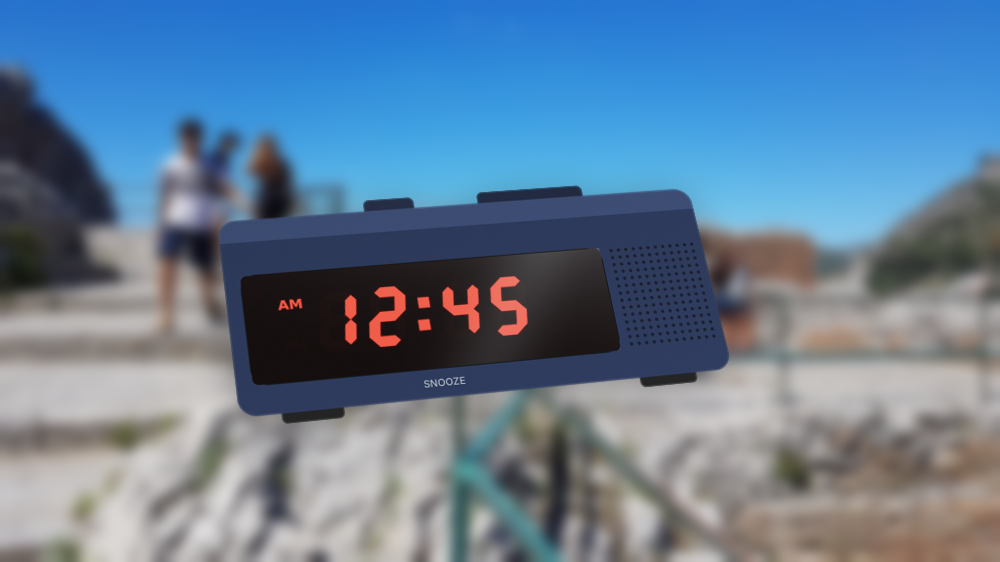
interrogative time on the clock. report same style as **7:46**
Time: **12:45**
